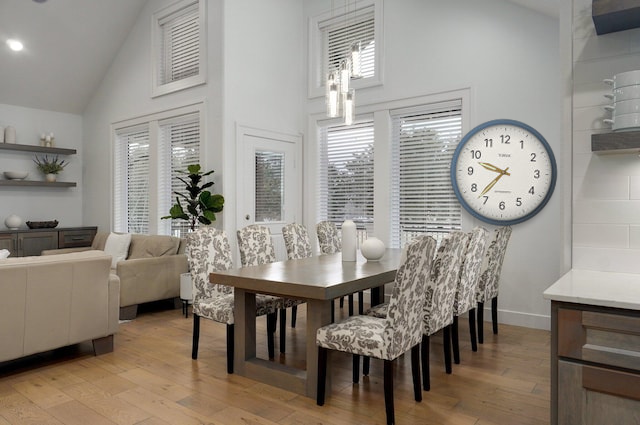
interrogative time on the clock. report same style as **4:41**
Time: **9:37**
